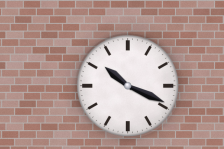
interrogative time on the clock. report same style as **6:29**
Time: **10:19**
